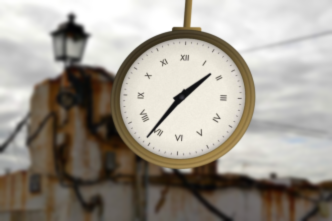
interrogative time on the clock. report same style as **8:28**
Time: **1:36**
